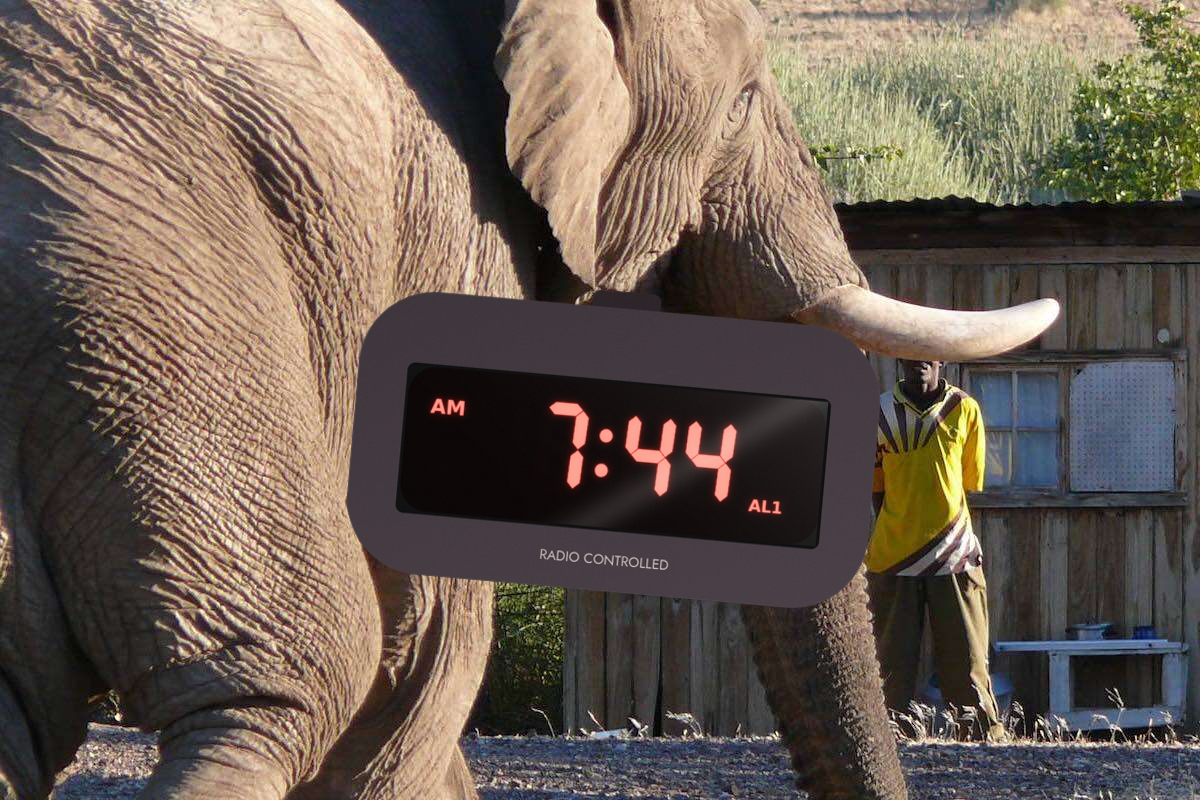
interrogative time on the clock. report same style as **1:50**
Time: **7:44**
